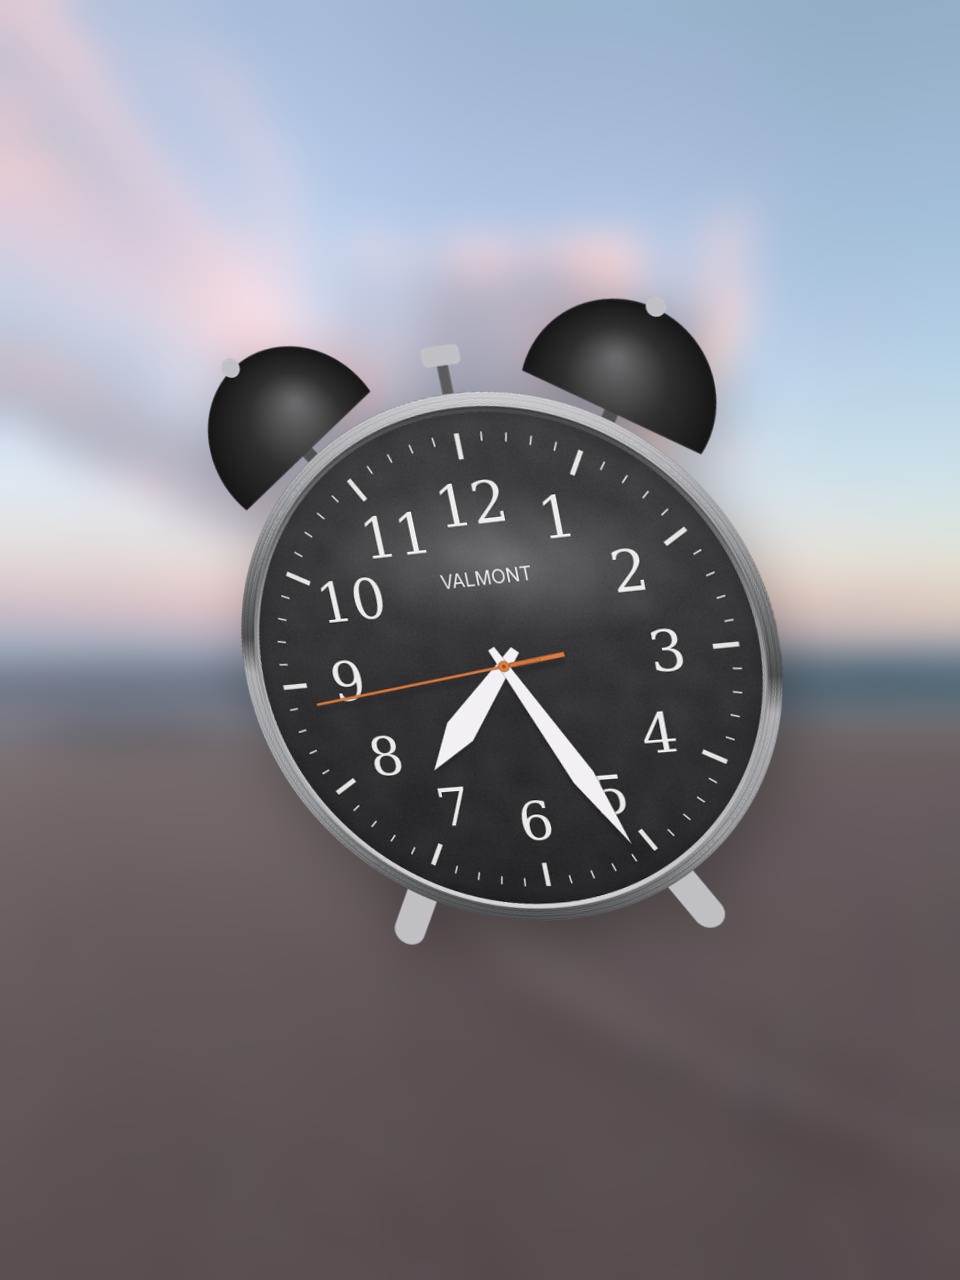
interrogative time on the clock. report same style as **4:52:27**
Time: **7:25:44**
